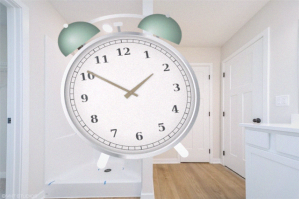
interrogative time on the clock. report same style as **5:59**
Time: **1:51**
